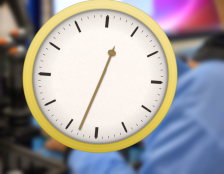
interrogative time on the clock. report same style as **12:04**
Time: **12:33**
